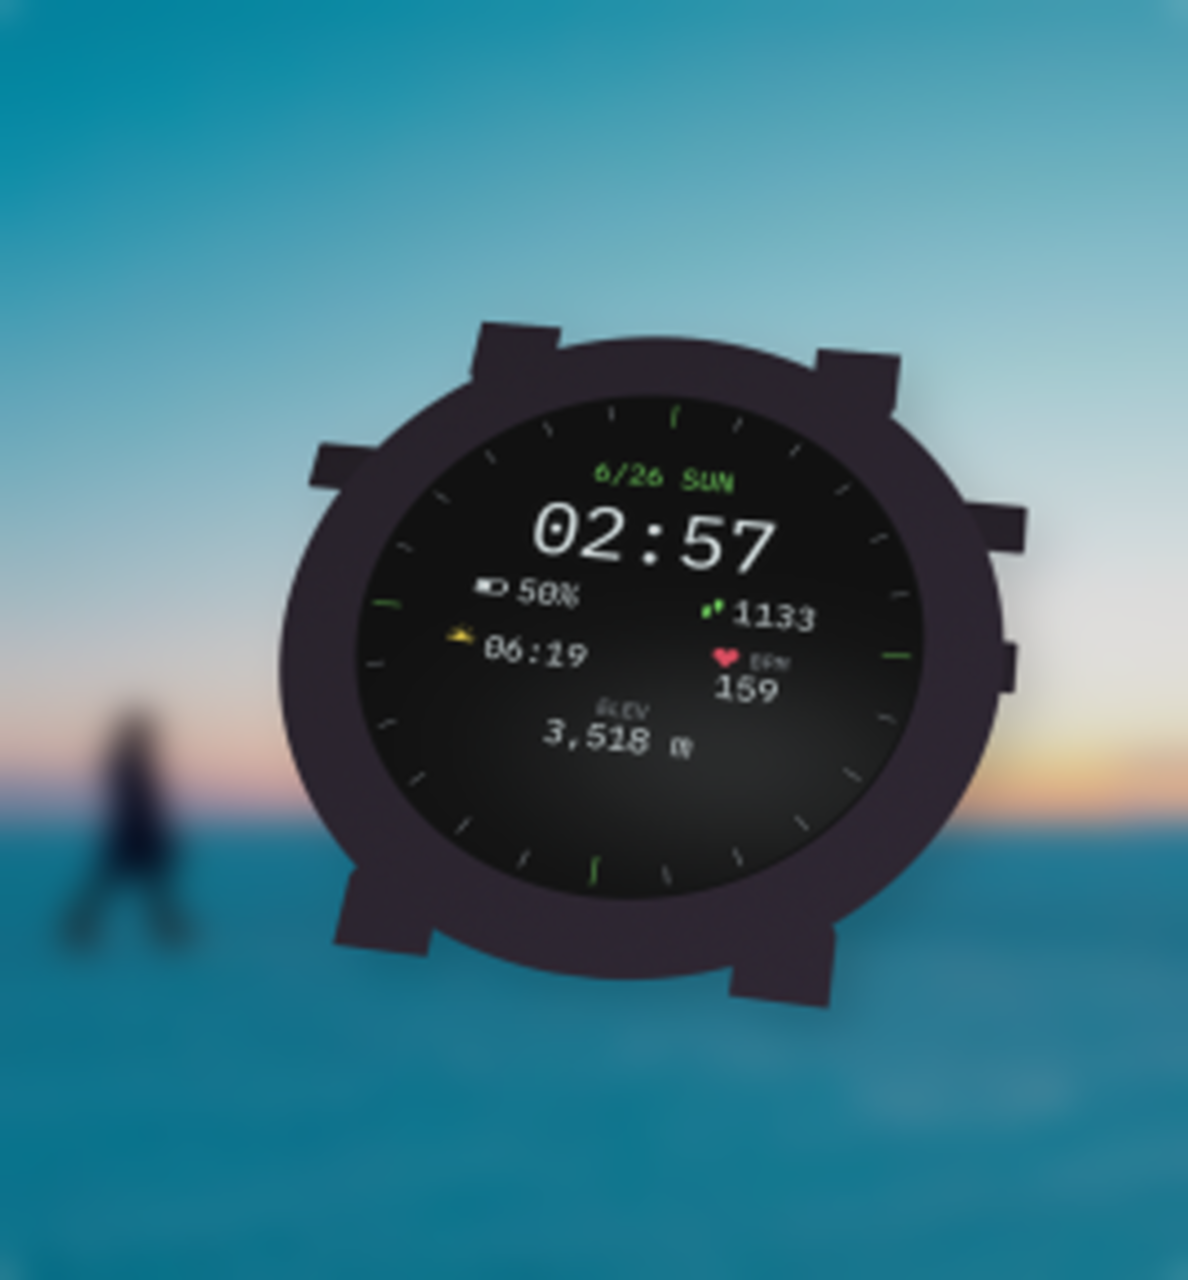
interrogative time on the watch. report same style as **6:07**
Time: **2:57**
